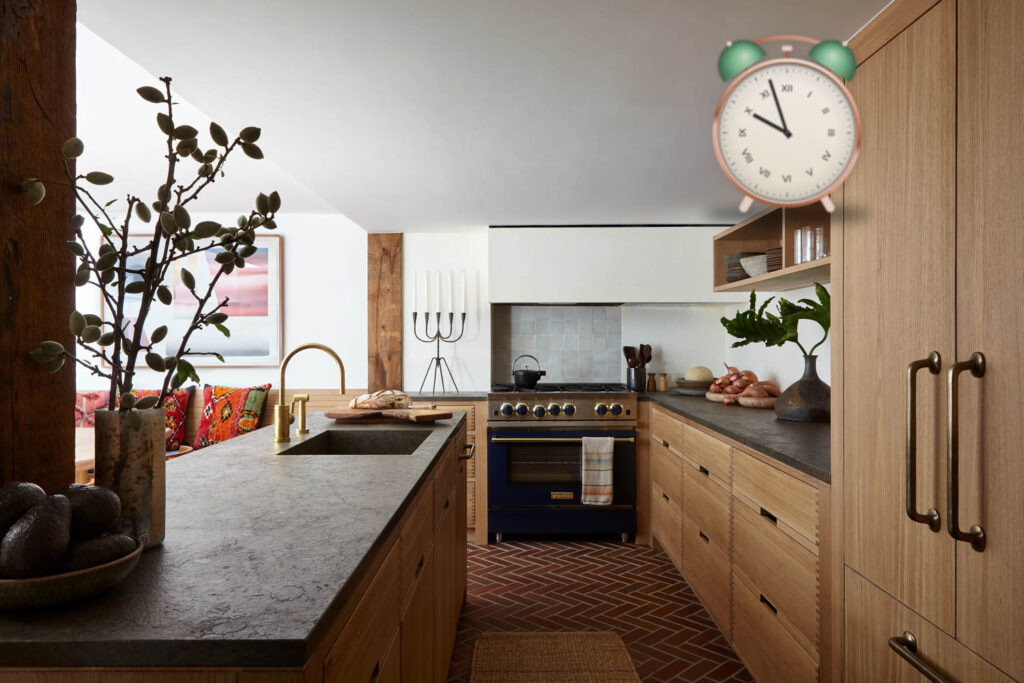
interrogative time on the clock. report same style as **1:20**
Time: **9:57**
